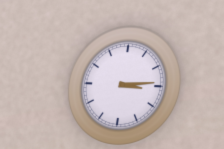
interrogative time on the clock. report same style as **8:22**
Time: **3:14**
